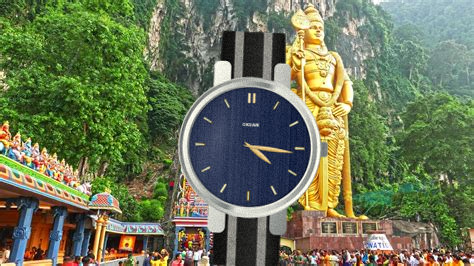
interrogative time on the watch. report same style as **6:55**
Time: **4:16**
